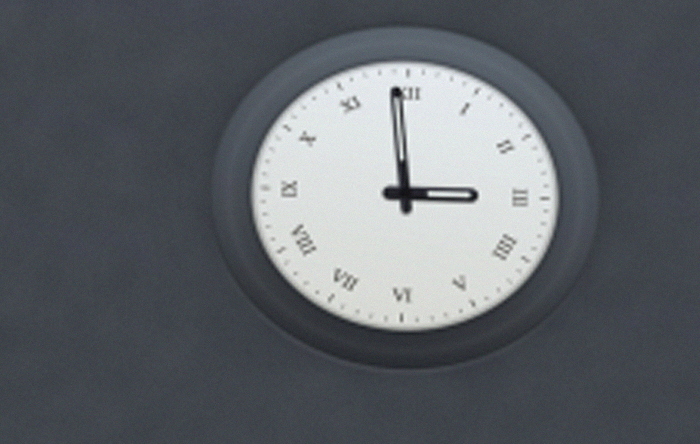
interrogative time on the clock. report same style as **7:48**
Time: **2:59**
